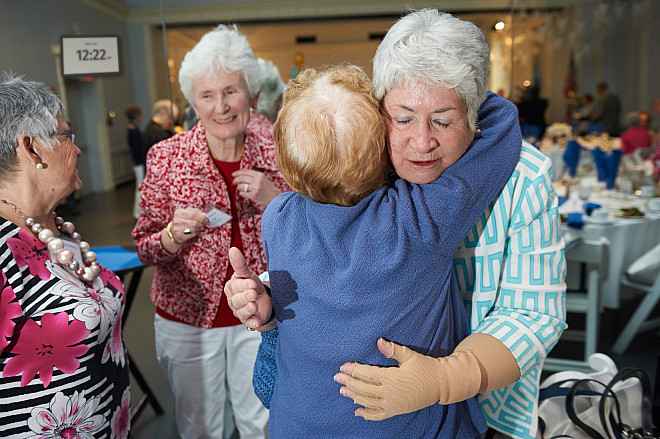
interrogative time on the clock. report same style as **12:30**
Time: **12:22**
